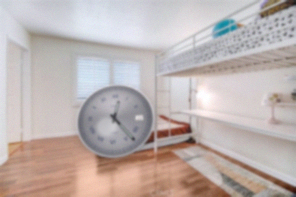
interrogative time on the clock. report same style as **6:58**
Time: **12:23**
